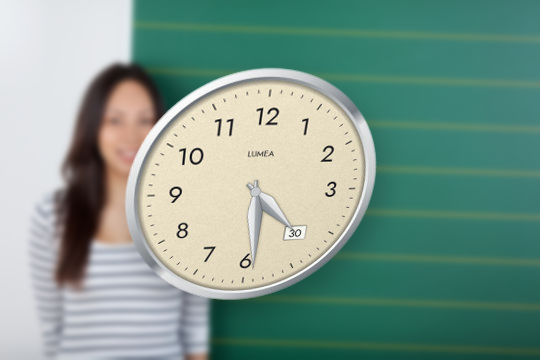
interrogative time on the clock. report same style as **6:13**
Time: **4:29**
